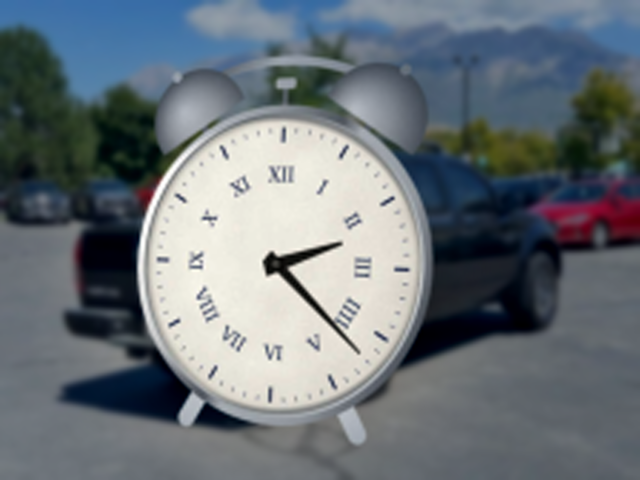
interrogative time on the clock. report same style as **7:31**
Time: **2:22**
